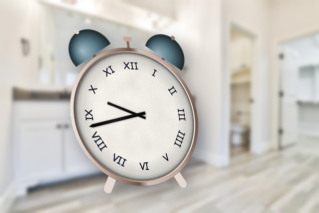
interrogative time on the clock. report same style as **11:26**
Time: **9:43**
